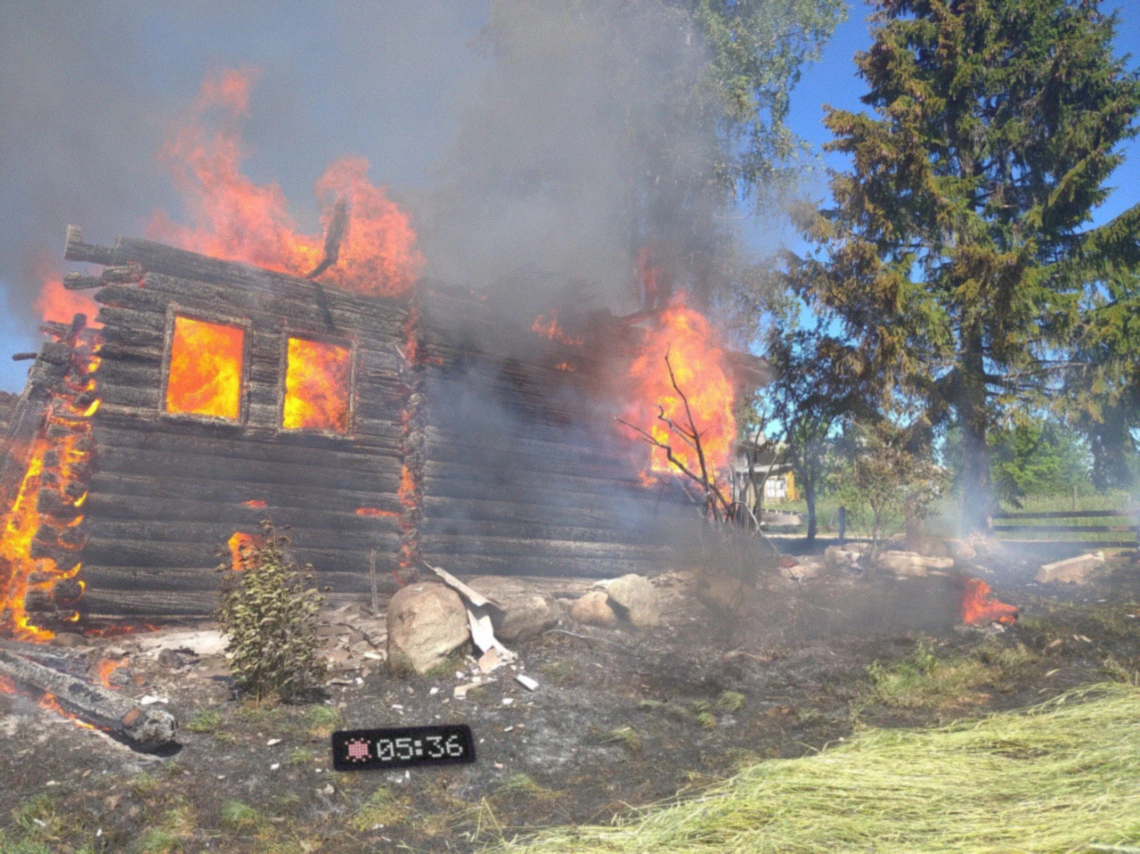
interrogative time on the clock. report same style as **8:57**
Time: **5:36**
